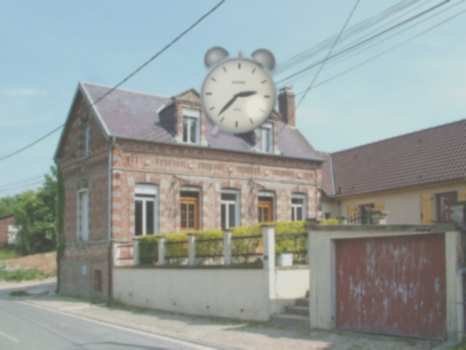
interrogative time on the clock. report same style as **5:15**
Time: **2:37**
